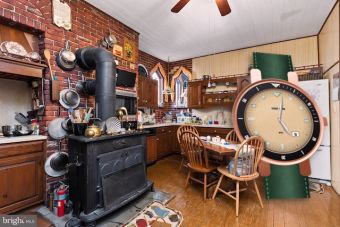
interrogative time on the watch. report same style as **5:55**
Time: **5:02**
